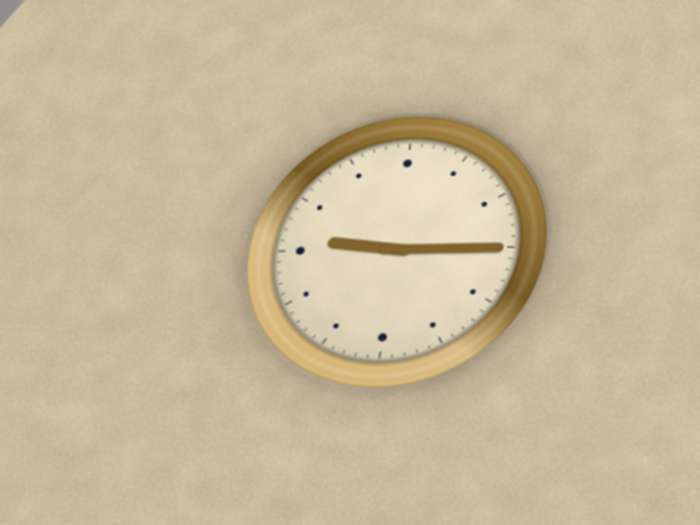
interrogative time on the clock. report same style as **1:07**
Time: **9:15**
